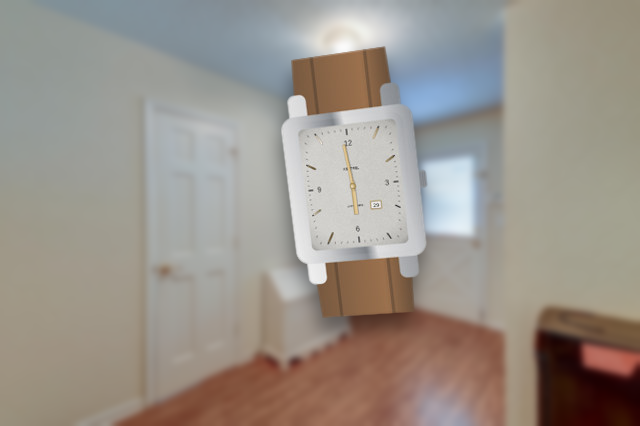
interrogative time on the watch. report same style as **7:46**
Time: **5:59**
